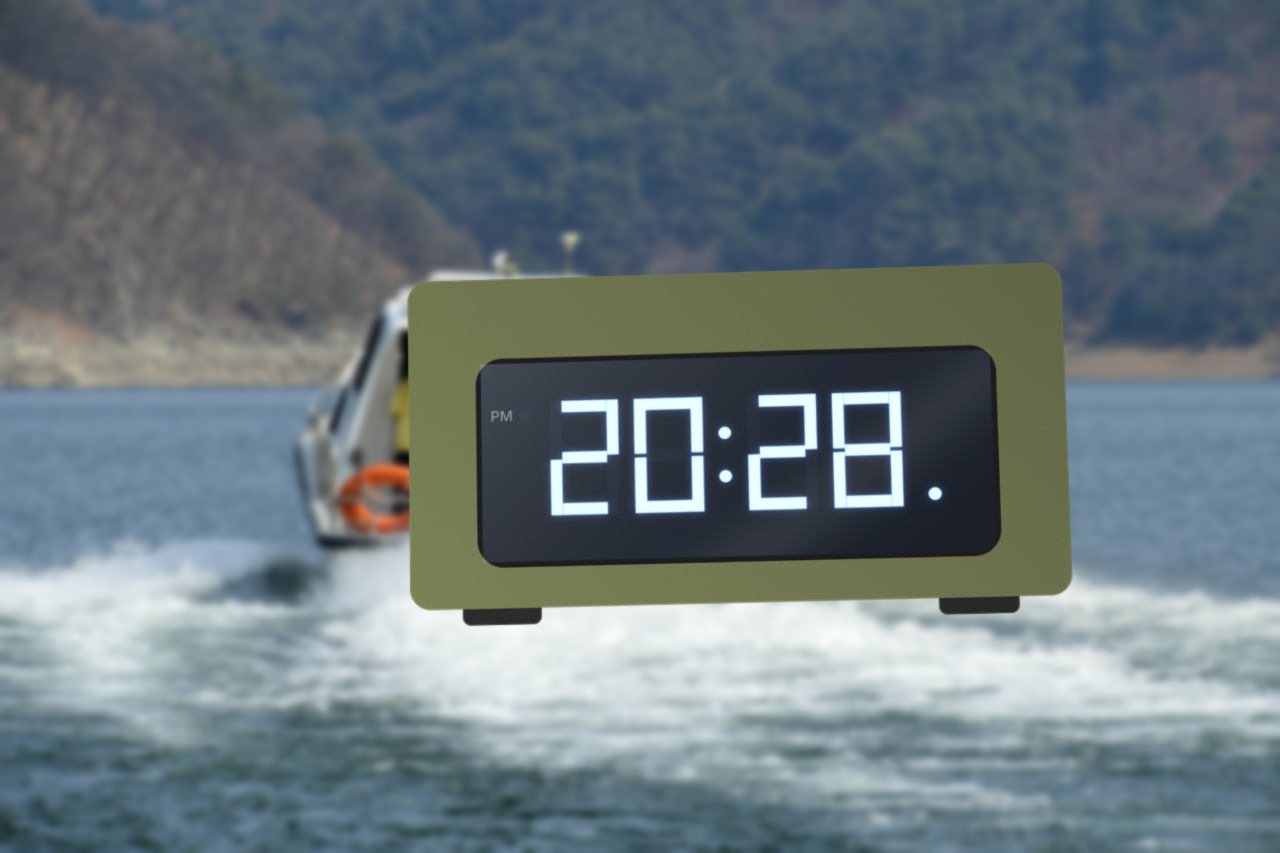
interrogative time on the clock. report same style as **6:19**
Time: **20:28**
